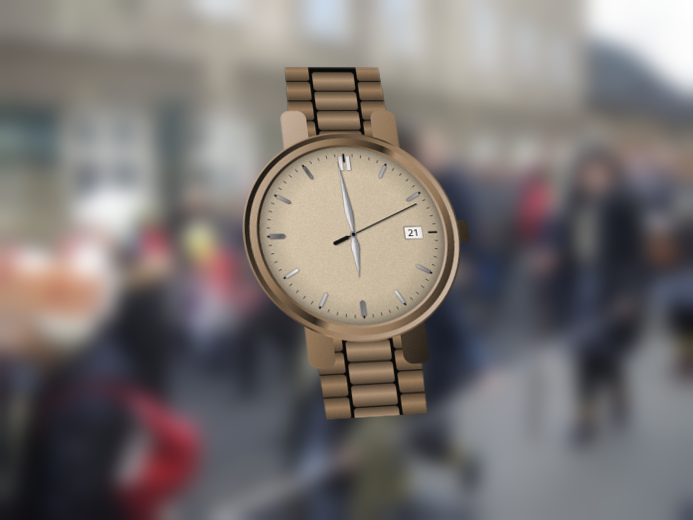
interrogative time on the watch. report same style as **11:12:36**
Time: **5:59:11**
